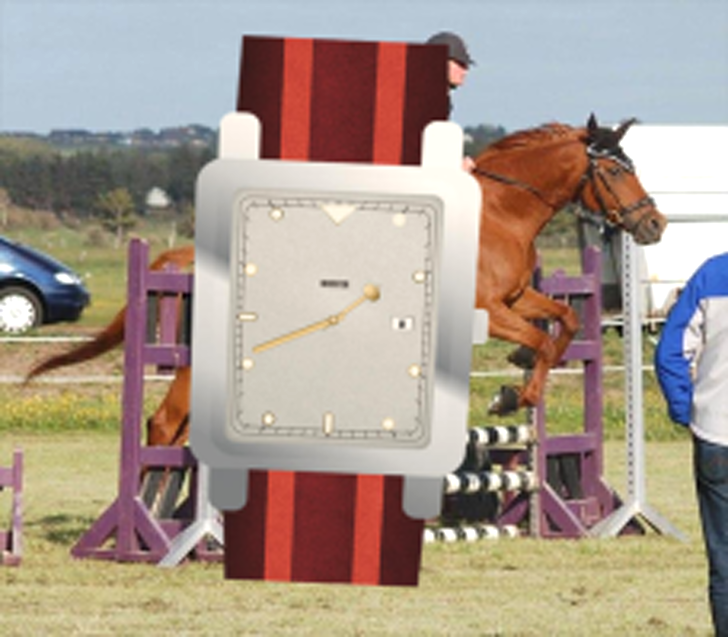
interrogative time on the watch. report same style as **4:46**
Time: **1:41**
